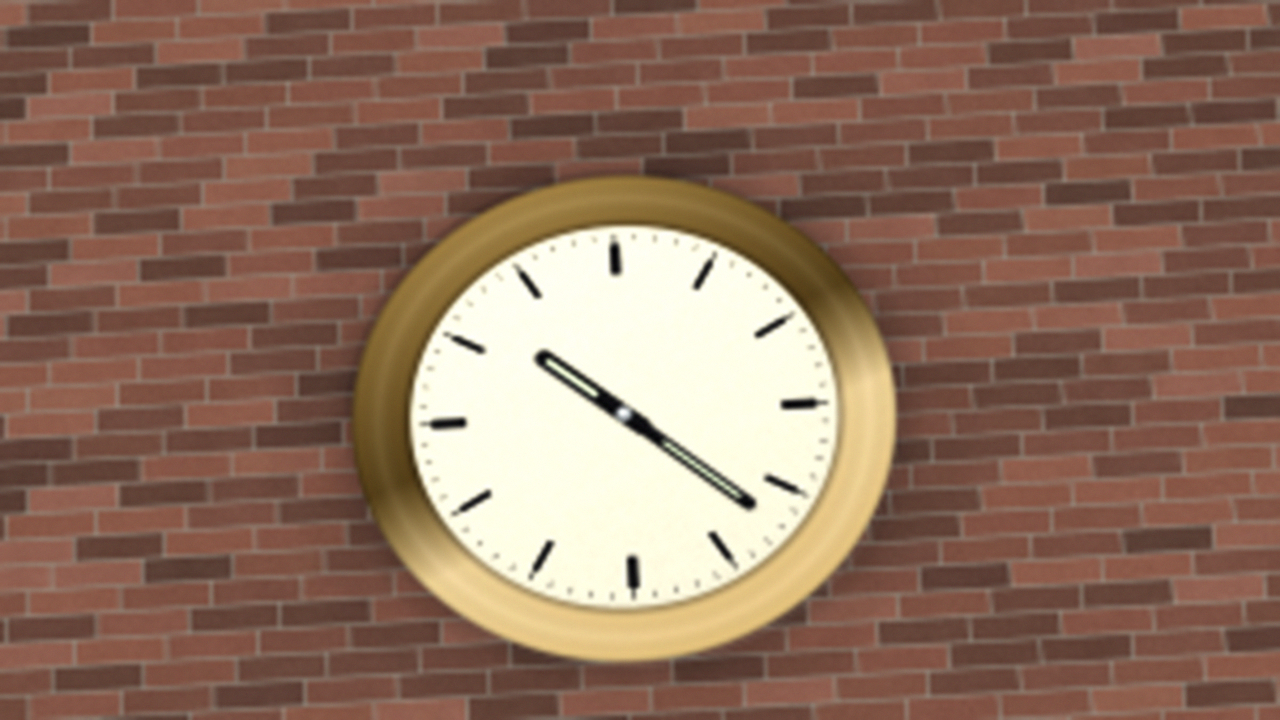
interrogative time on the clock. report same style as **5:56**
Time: **10:22**
